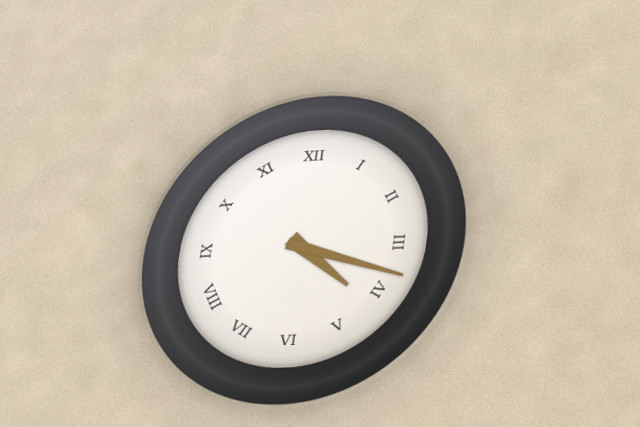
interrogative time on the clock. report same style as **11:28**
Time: **4:18**
